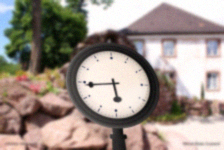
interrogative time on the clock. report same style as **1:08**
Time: **5:44**
